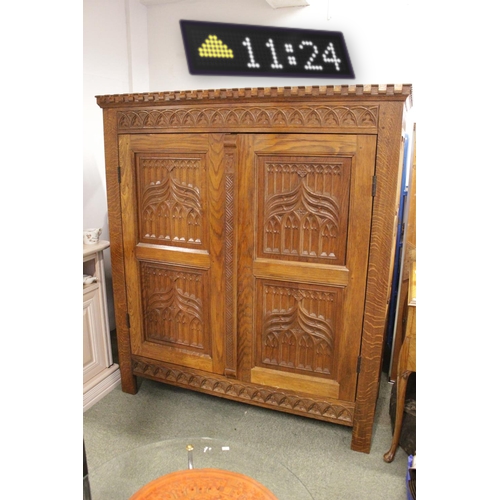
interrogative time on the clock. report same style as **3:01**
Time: **11:24**
